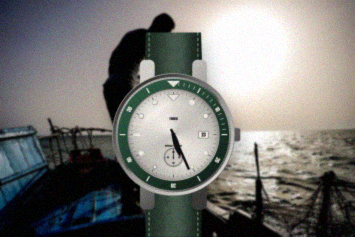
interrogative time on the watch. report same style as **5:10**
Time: **5:26**
